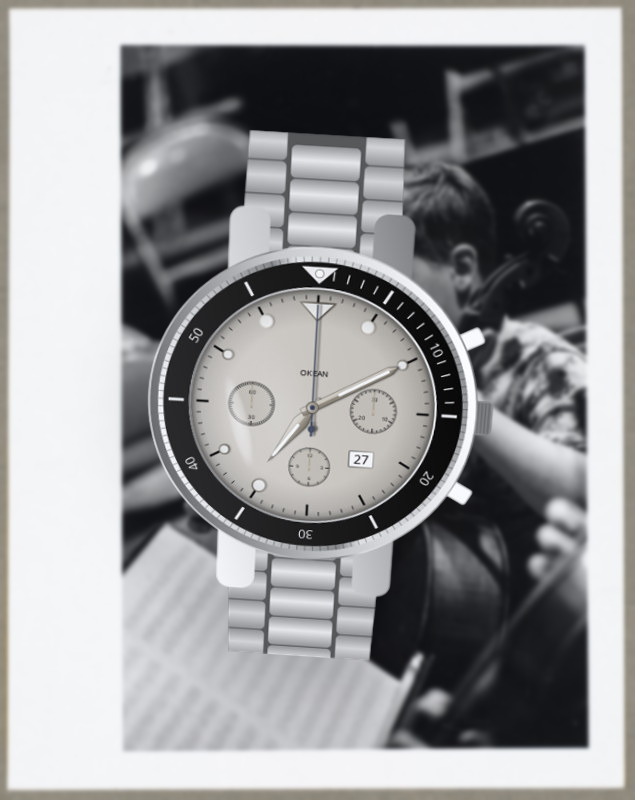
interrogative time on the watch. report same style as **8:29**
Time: **7:10**
